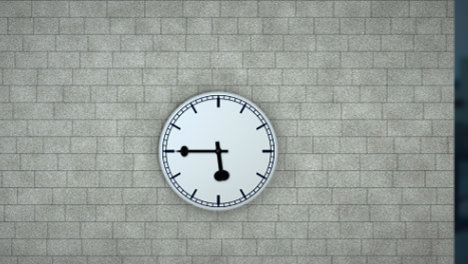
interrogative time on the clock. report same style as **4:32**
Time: **5:45**
